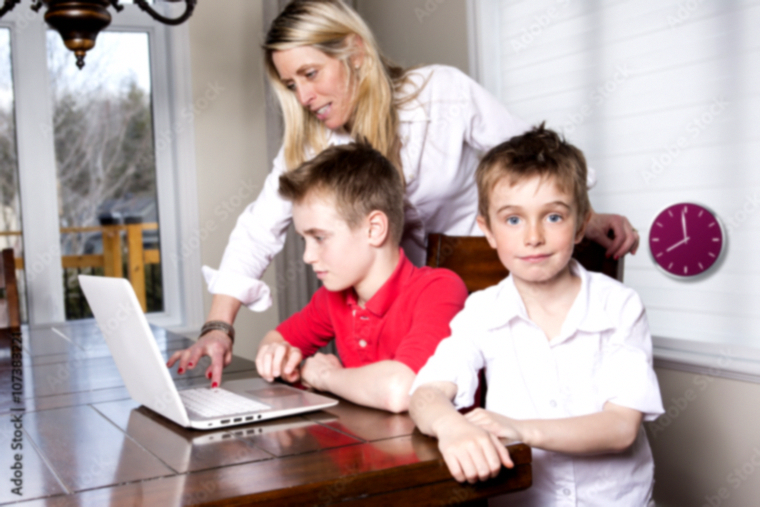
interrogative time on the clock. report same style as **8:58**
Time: **7:59**
